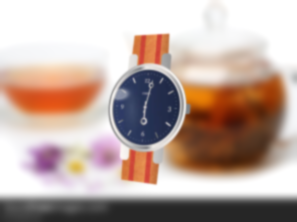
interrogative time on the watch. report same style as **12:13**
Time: **6:02**
